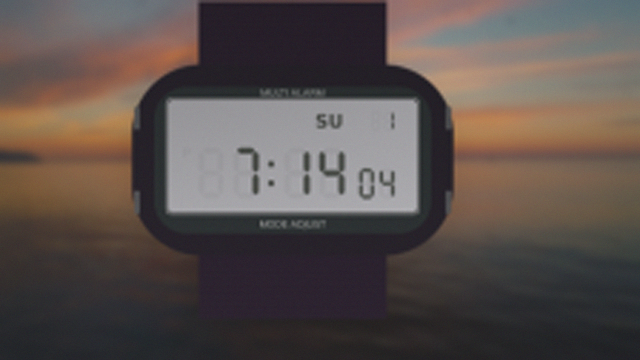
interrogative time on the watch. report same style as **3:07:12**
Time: **7:14:04**
